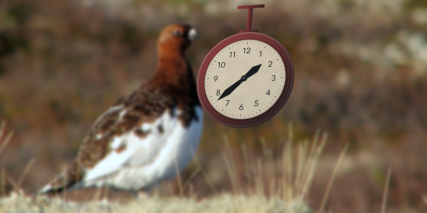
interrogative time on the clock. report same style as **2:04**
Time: **1:38**
